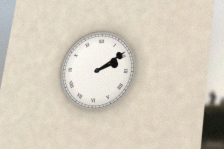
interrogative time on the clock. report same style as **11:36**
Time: **2:09**
